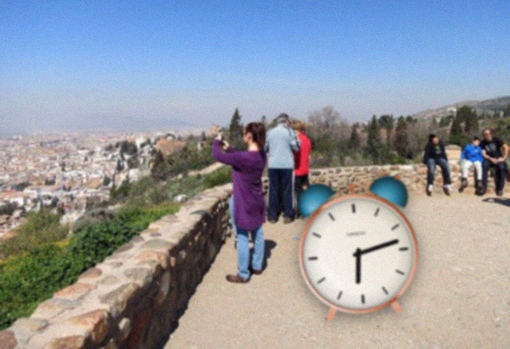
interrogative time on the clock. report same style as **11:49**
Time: **6:13**
